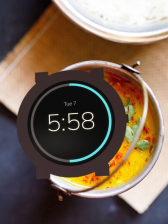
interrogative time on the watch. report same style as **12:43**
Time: **5:58**
